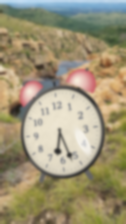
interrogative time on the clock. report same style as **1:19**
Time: **6:27**
